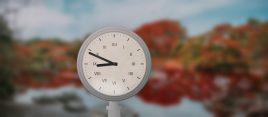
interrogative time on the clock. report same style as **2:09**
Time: **8:49**
